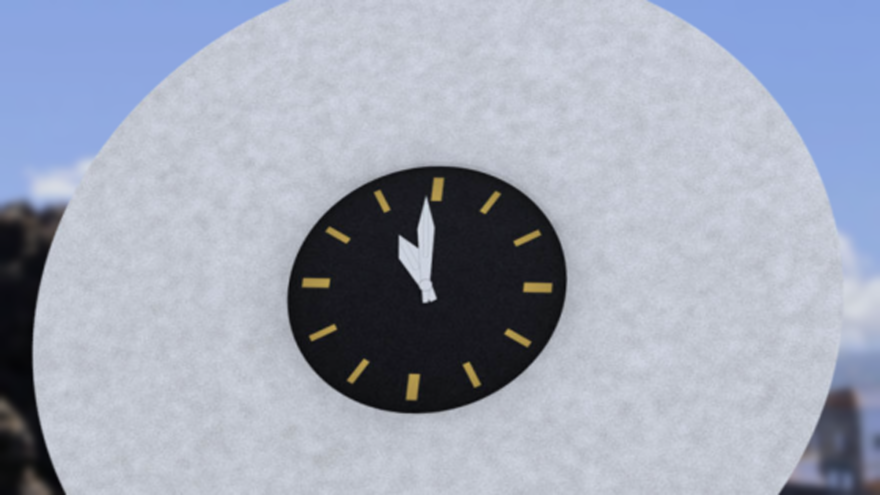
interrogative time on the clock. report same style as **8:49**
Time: **10:59**
